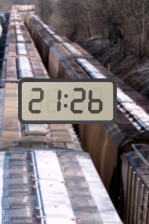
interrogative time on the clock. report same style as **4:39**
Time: **21:26**
